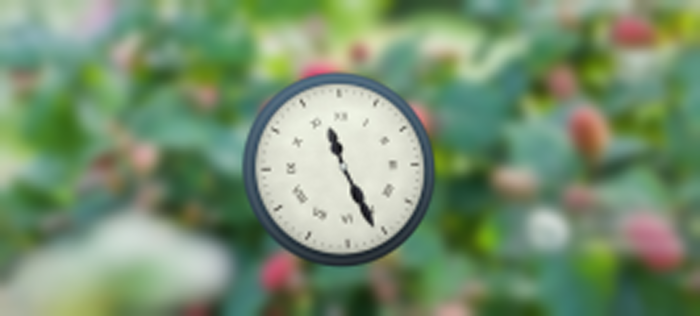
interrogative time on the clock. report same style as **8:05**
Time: **11:26**
